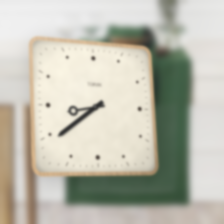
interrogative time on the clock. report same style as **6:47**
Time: **8:39**
